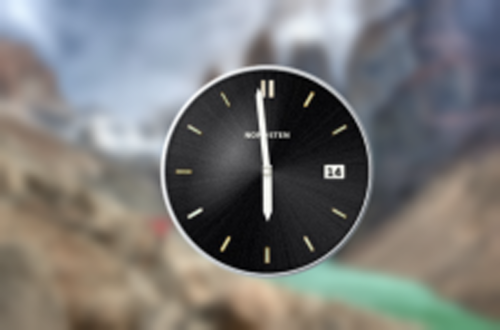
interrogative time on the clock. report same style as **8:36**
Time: **5:59**
